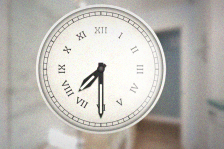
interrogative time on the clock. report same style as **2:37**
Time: **7:30**
